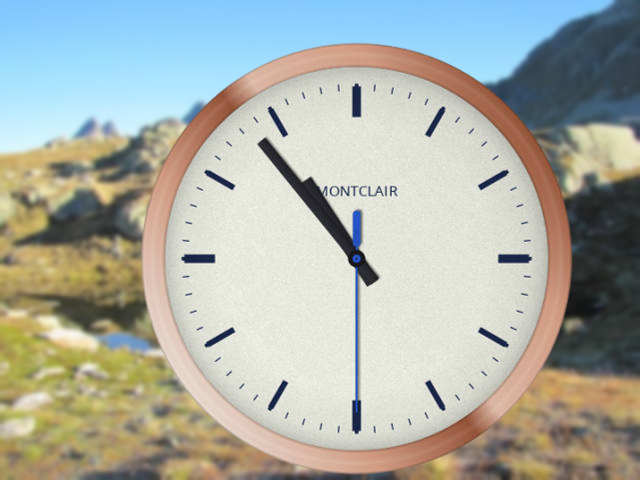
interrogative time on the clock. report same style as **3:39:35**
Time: **10:53:30**
